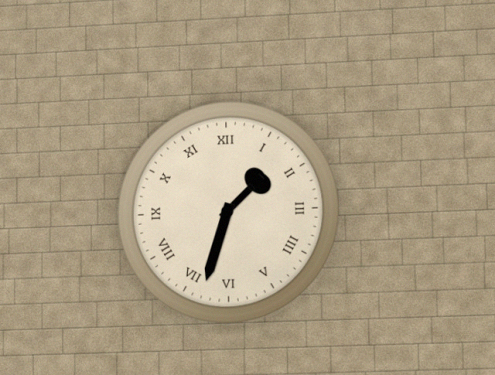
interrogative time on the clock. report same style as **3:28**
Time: **1:33**
